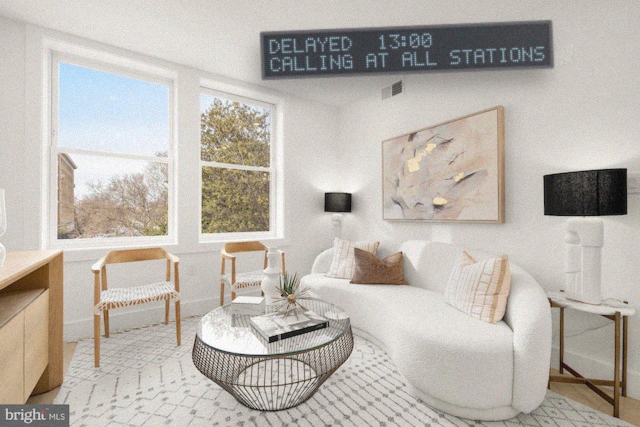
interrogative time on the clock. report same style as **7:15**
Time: **13:00**
